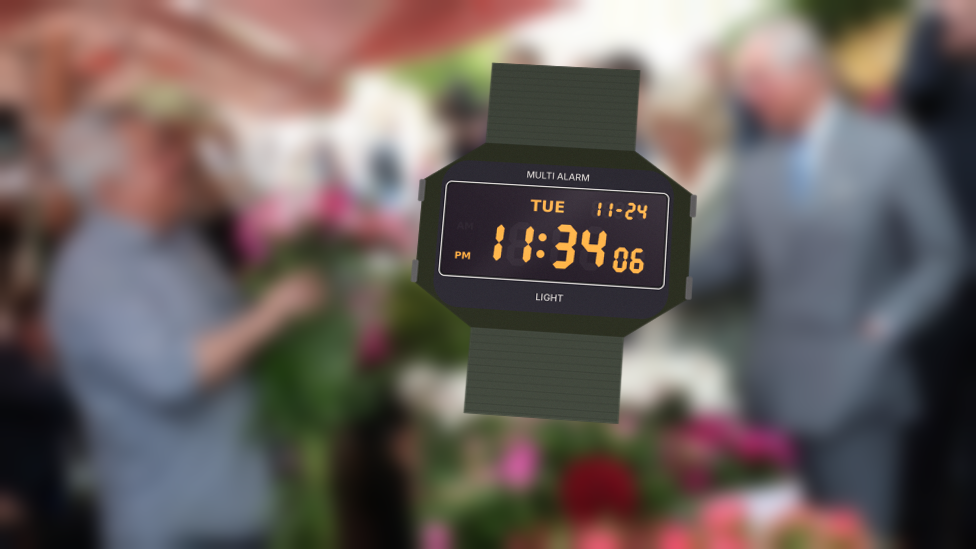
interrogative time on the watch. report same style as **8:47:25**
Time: **11:34:06**
